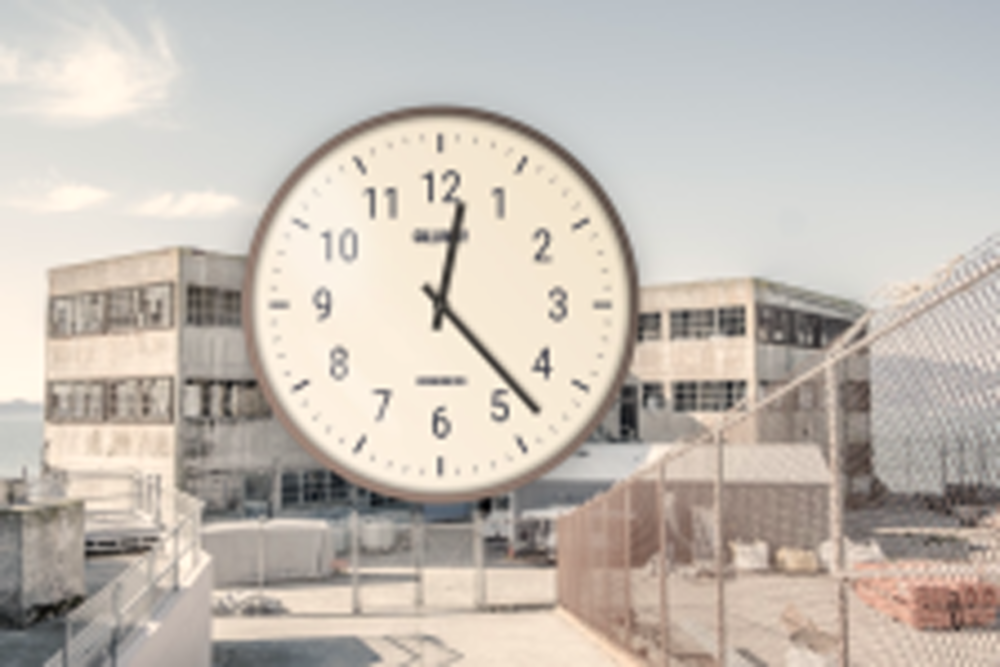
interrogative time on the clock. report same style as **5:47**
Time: **12:23**
